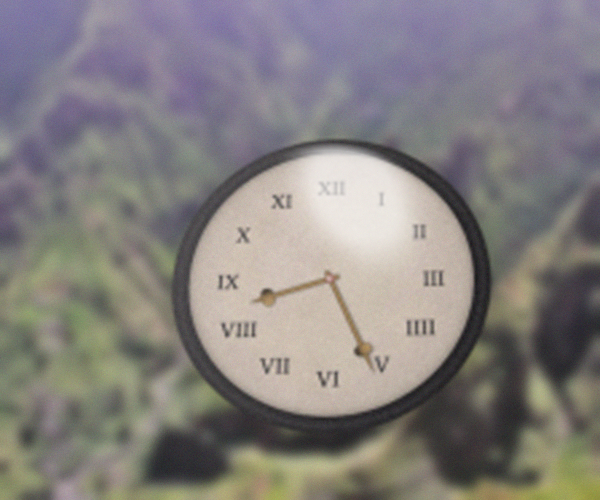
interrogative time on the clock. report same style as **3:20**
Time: **8:26**
